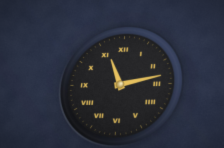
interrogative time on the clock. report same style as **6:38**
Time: **11:13**
